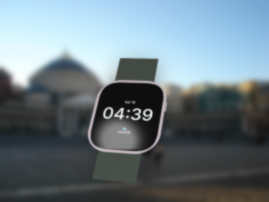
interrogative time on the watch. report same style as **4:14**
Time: **4:39**
